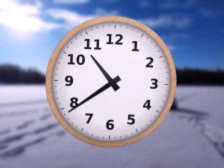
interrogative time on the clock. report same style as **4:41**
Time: **10:39**
